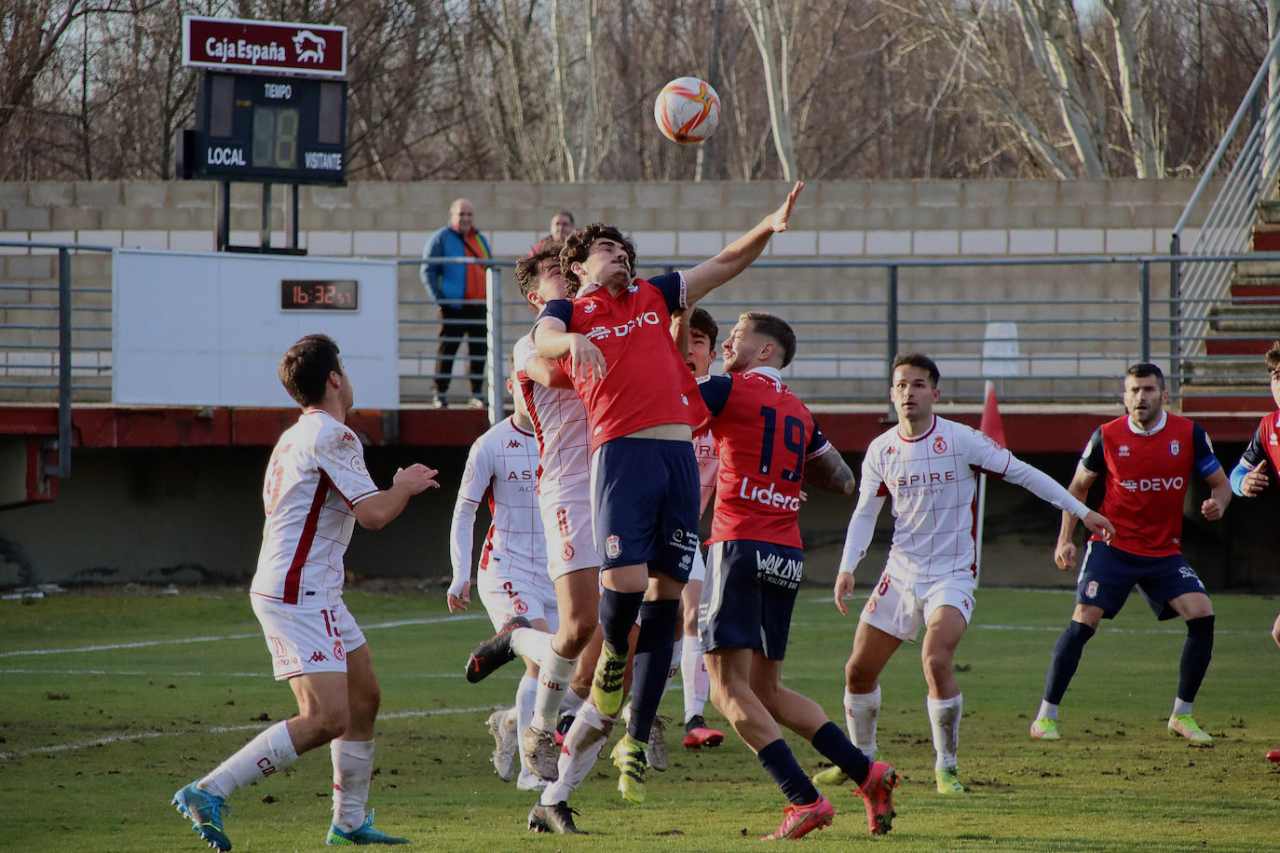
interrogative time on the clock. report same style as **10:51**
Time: **16:32**
